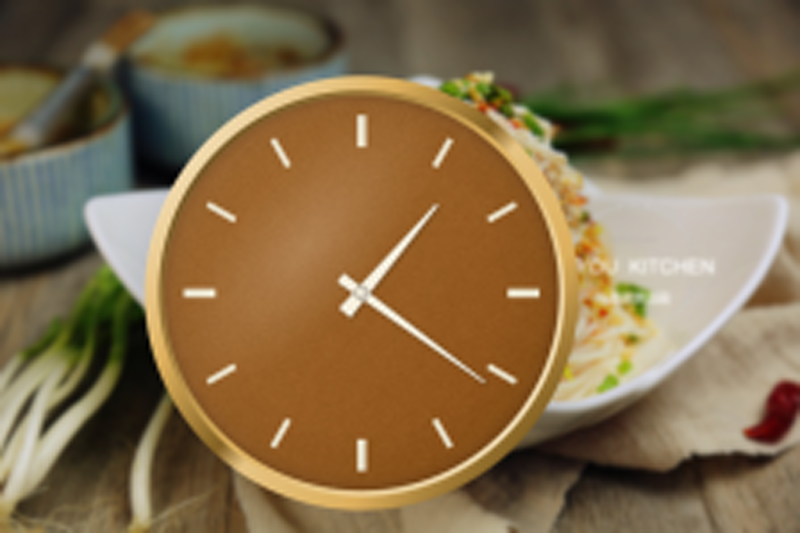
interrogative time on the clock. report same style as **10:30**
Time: **1:21**
